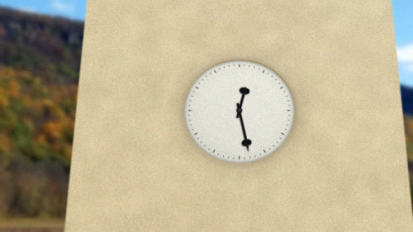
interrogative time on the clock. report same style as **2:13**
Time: **12:28**
